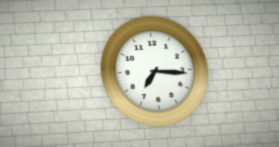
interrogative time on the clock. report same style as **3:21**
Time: **7:16**
